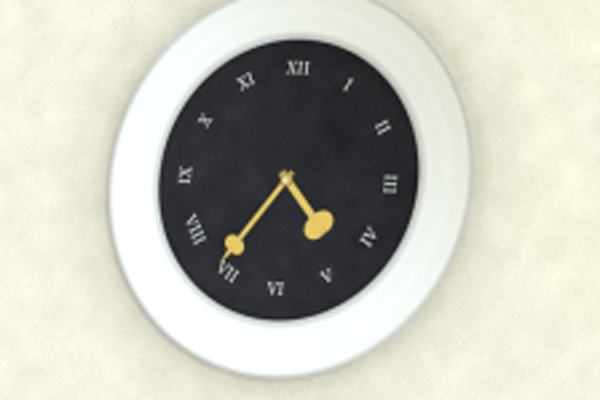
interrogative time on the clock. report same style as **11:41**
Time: **4:36**
